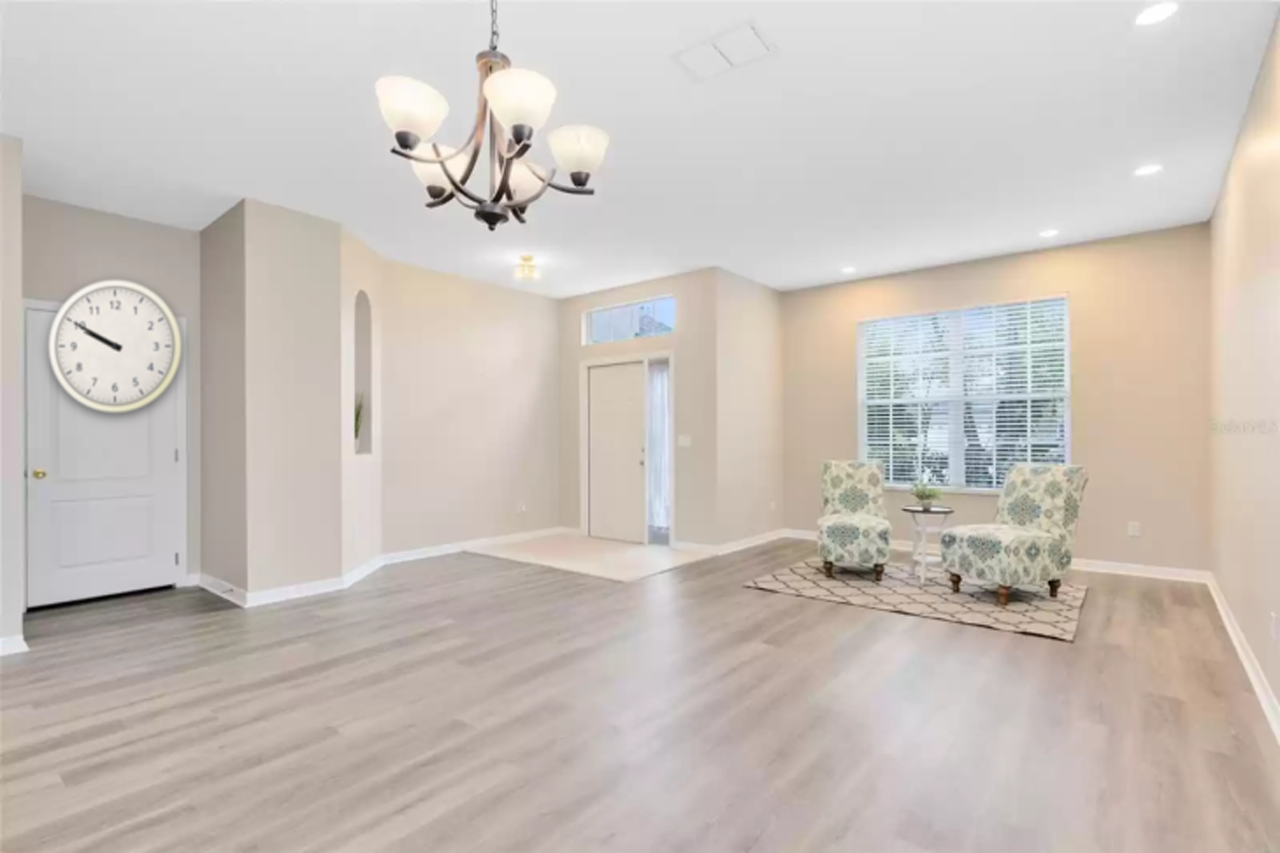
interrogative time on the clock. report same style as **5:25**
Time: **9:50**
